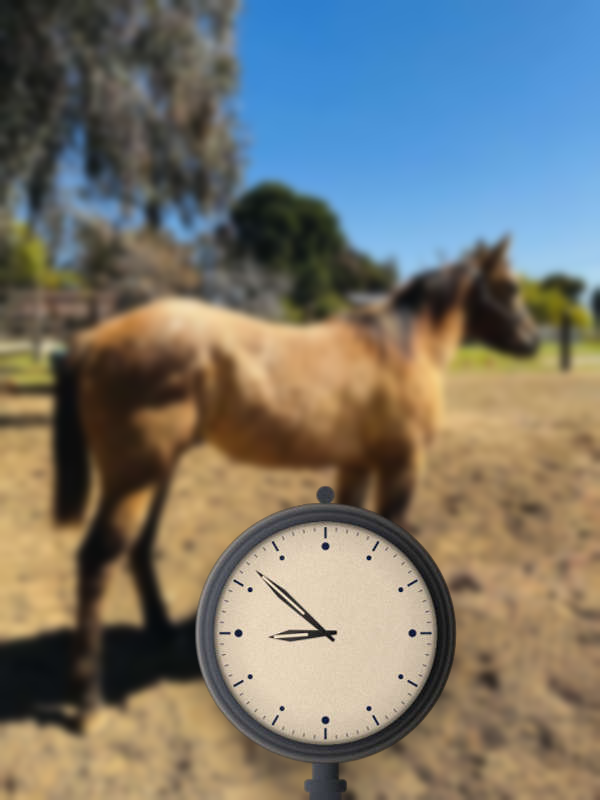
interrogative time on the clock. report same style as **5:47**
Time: **8:52**
